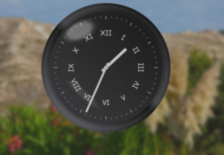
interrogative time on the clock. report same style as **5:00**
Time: **1:34**
